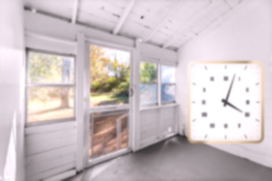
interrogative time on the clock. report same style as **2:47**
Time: **4:03**
